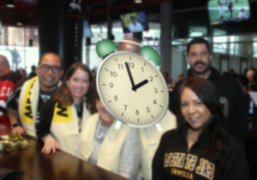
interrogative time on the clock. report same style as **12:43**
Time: **1:58**
